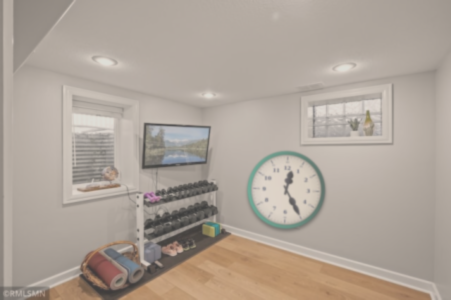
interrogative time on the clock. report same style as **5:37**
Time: **12:25**
